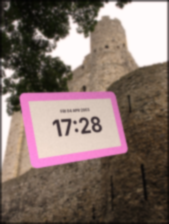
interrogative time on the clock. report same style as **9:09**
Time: **17:28**
